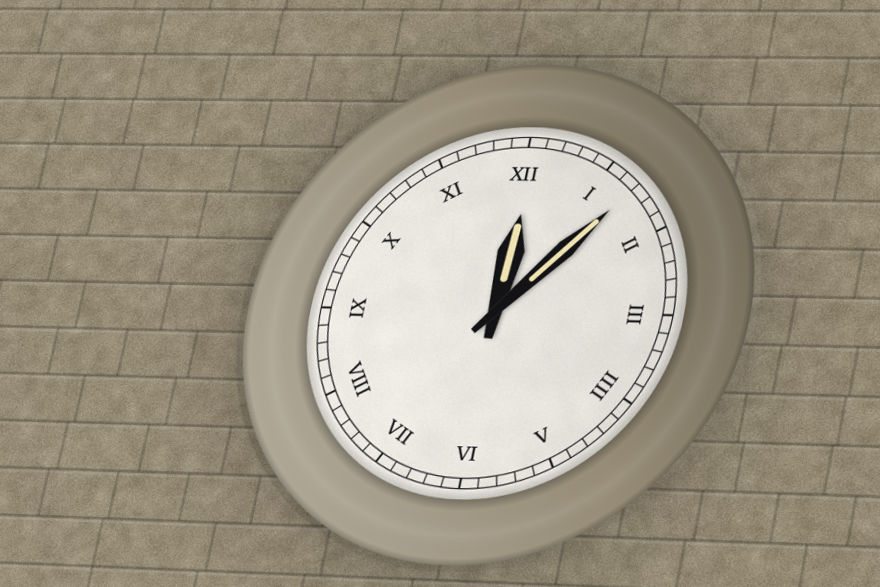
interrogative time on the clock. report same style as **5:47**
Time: **12:07**
